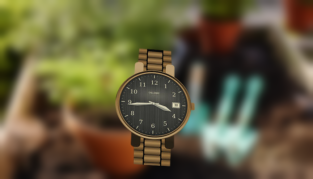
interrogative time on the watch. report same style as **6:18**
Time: **3:44**
